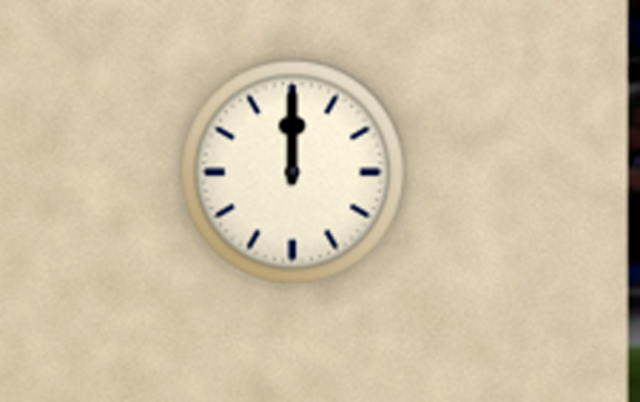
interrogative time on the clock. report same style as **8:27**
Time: **12:00**
